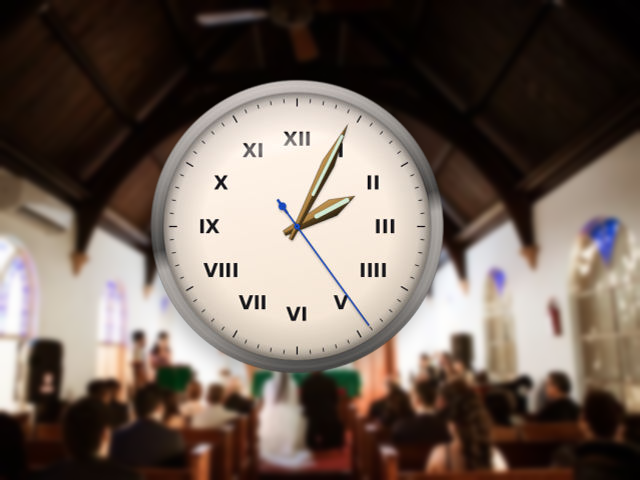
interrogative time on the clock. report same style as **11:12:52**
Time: **2:04:24**
